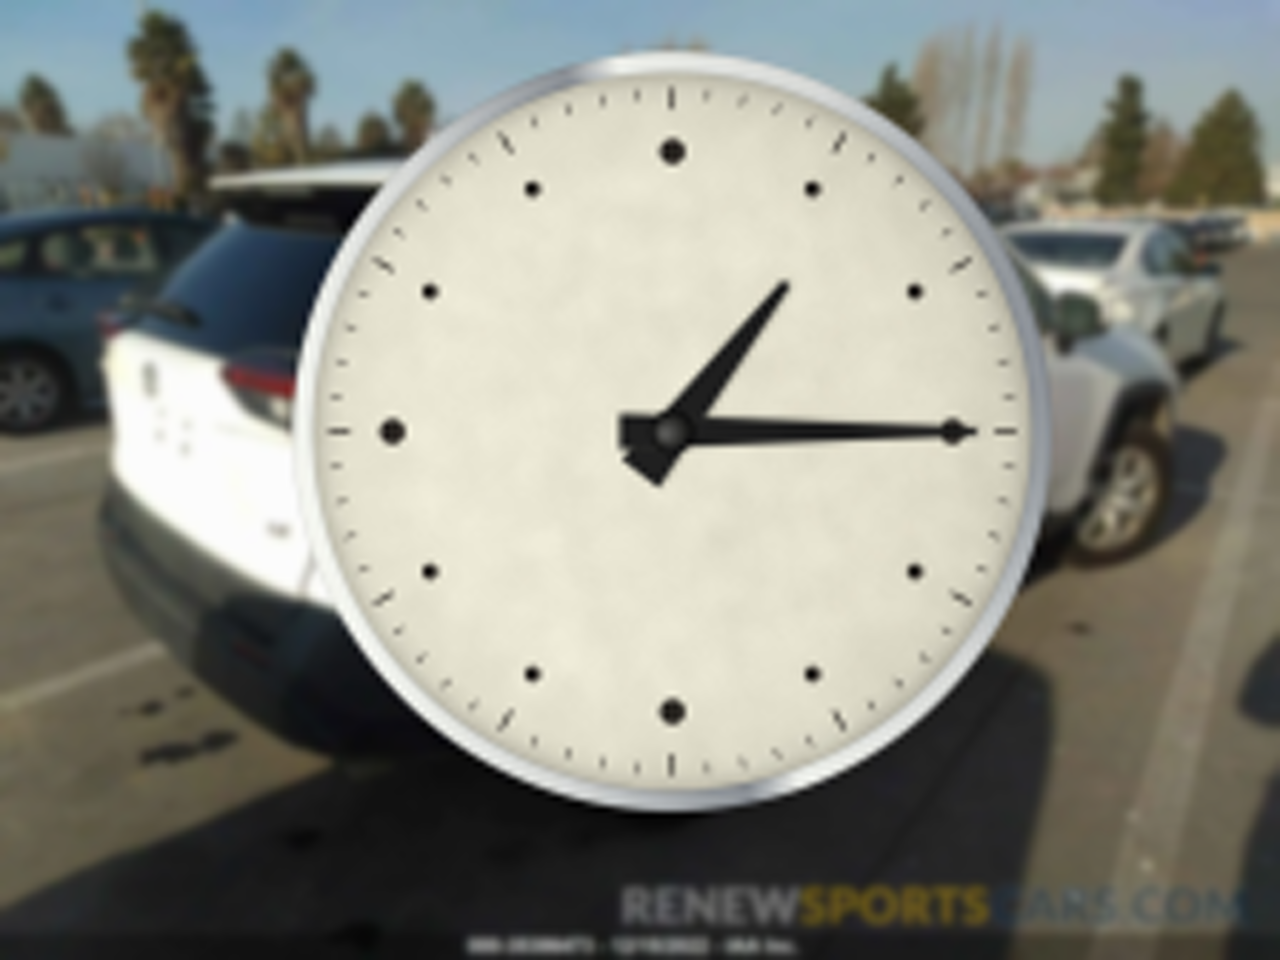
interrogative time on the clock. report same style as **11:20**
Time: **1:15**
